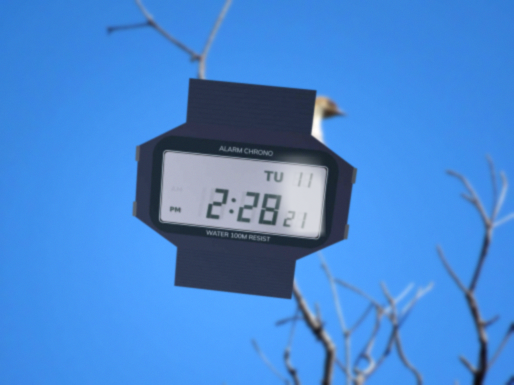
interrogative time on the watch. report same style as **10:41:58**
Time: **2:28:21**
